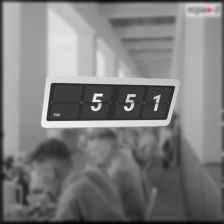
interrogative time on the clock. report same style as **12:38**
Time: **5:51**
